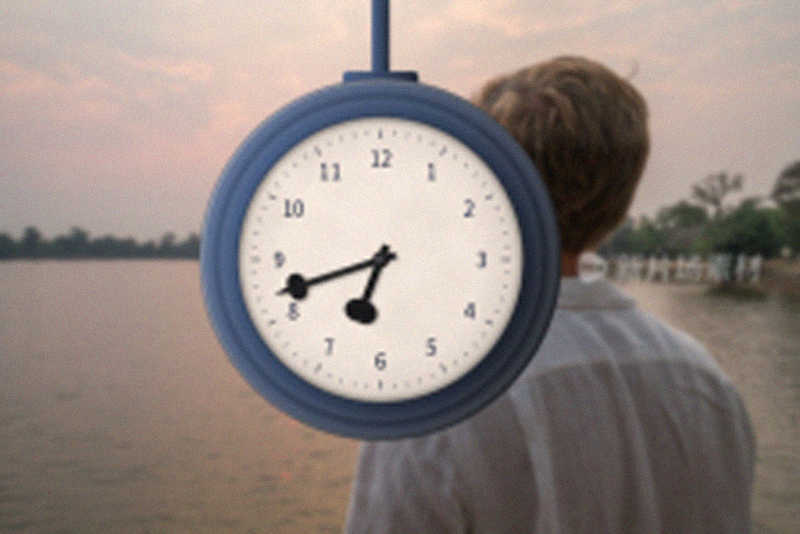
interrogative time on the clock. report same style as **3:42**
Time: **6:42**
